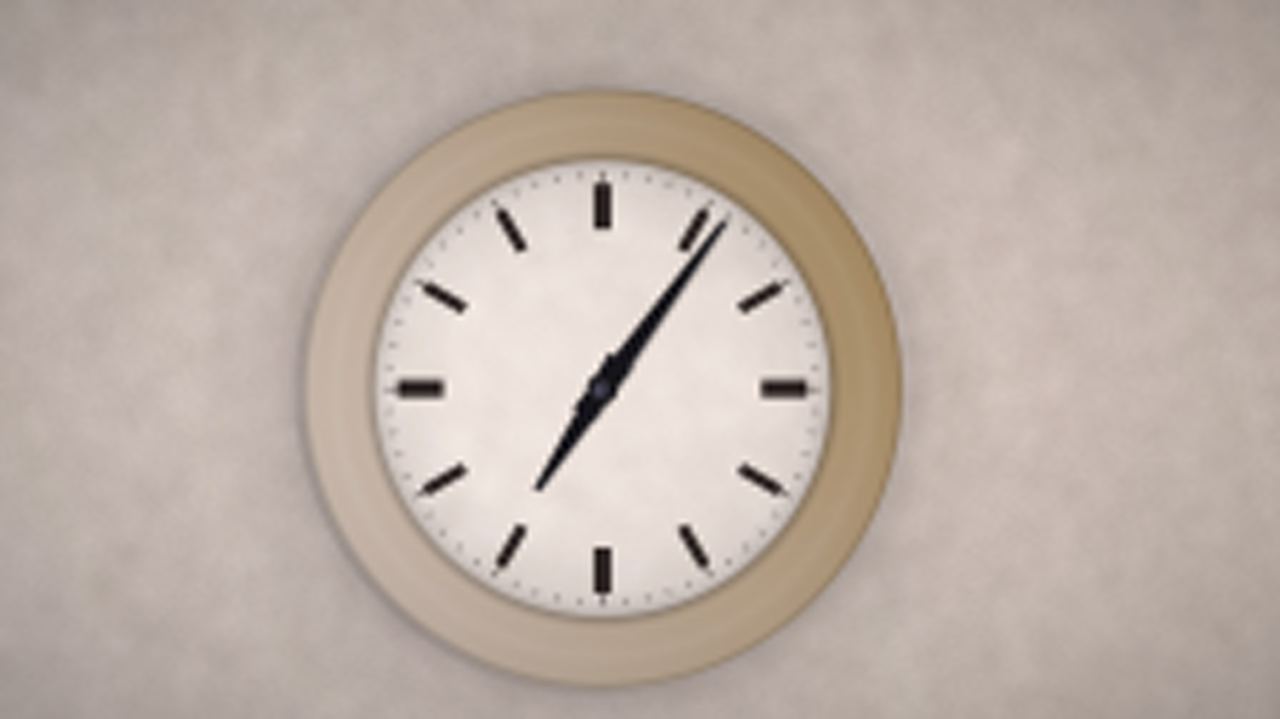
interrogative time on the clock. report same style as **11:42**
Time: **7:06**
